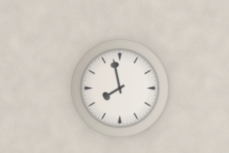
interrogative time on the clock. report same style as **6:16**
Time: **7:58**
